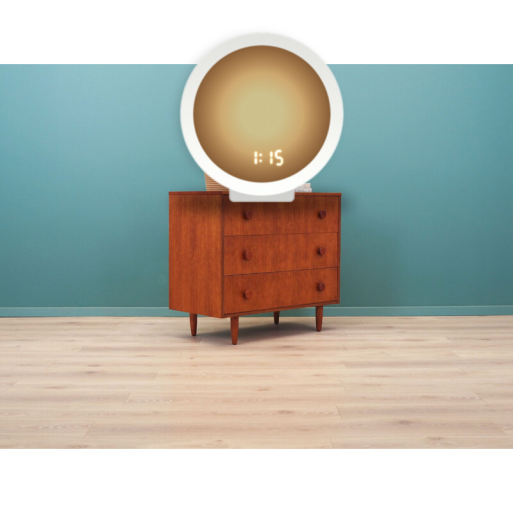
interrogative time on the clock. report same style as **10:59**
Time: **1:15**
